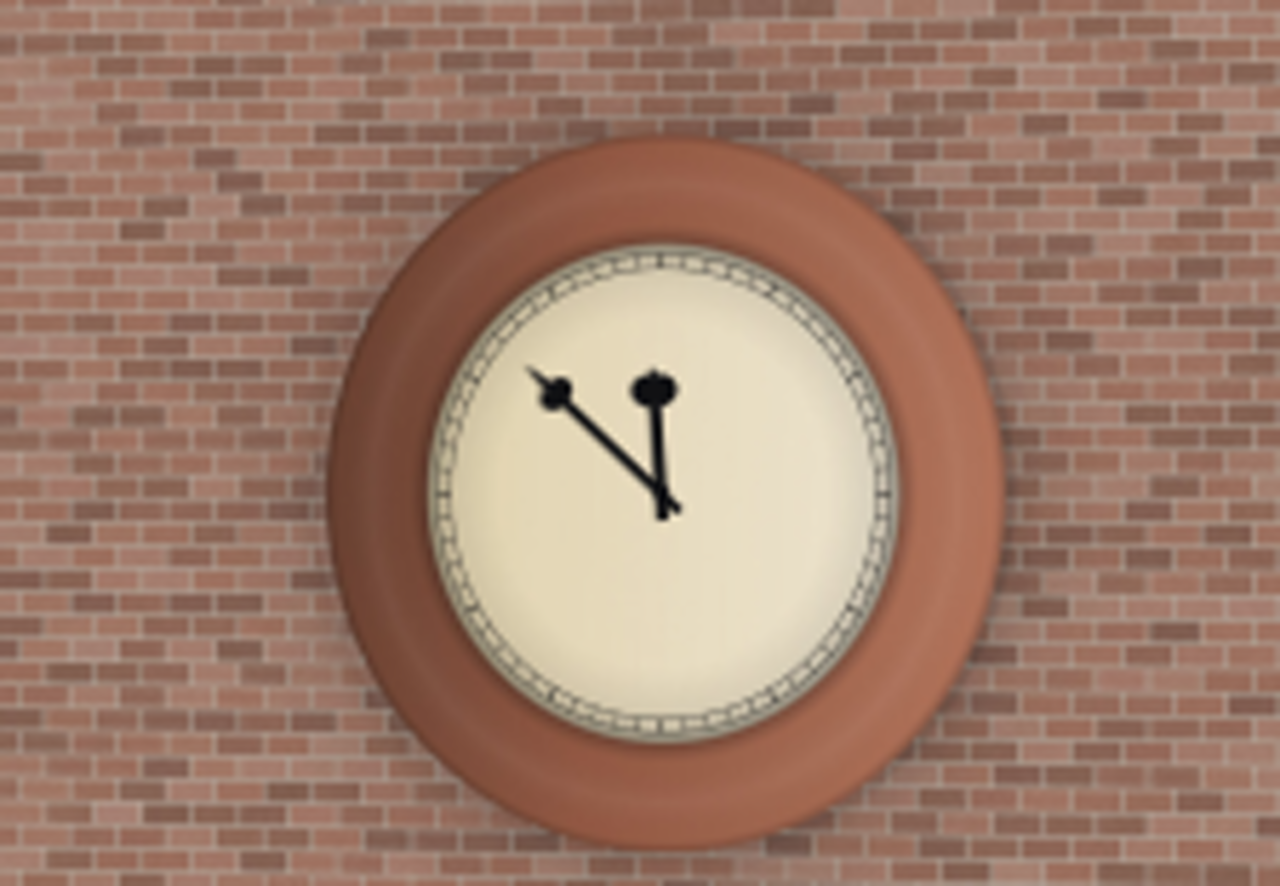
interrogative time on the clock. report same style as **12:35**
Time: **11:52**
